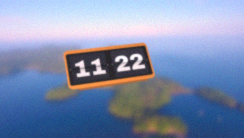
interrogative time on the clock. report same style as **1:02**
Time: **11:22**
